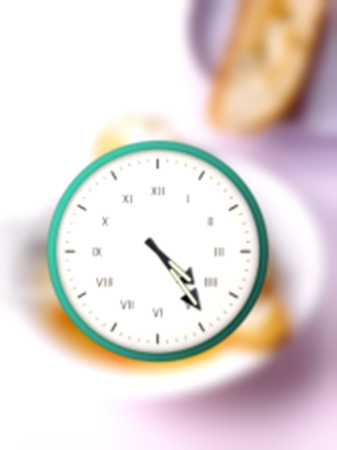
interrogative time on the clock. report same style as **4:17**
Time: **4:24**
